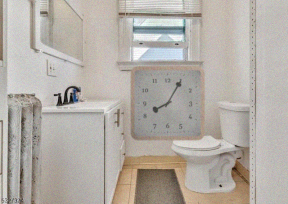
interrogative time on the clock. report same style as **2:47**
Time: **8:05**
